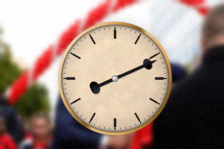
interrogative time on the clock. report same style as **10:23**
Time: **8:11**
